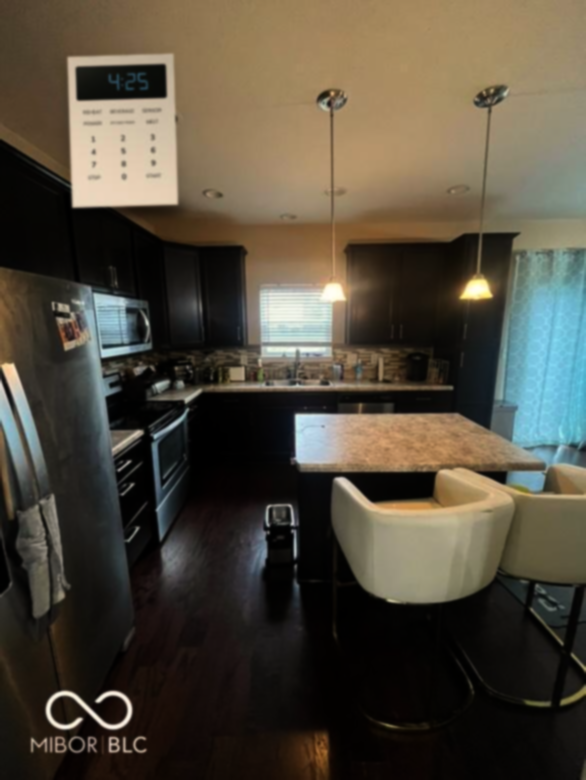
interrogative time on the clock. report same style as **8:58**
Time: **4:25**
